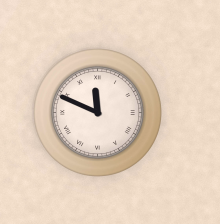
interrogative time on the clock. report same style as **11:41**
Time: **11:49**
